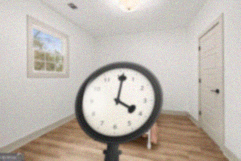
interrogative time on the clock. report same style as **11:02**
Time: **4:01**
